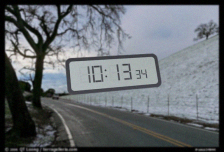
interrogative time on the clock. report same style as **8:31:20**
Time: **10:13:34**
